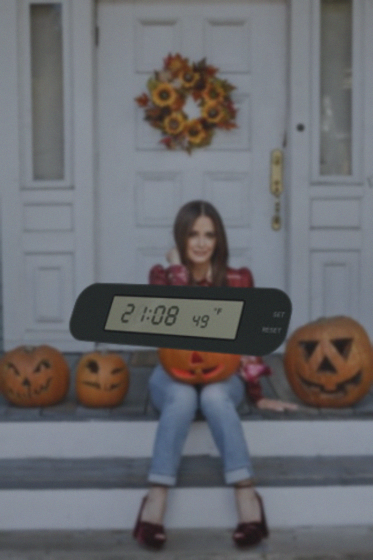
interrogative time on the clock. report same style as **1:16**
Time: **21:08**
